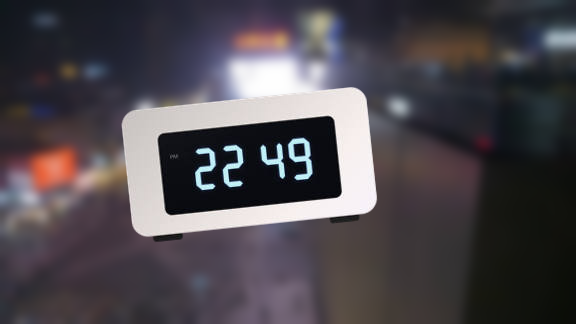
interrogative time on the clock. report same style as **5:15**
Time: **22:49**
